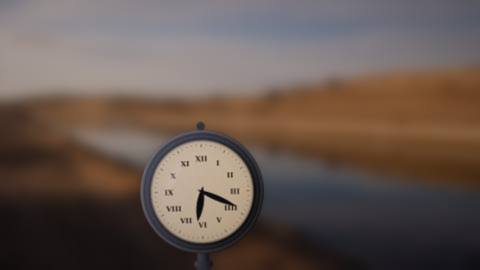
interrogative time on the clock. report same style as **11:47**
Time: **6:19**
